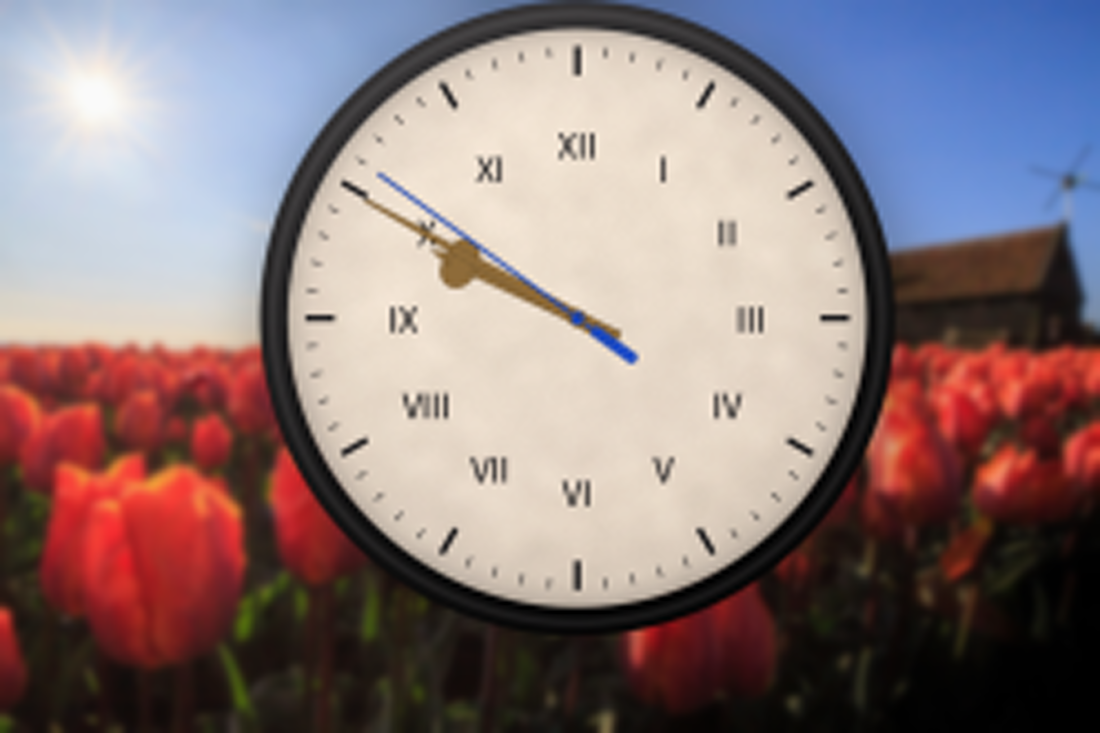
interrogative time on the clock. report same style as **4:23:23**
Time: **9:49:51**
